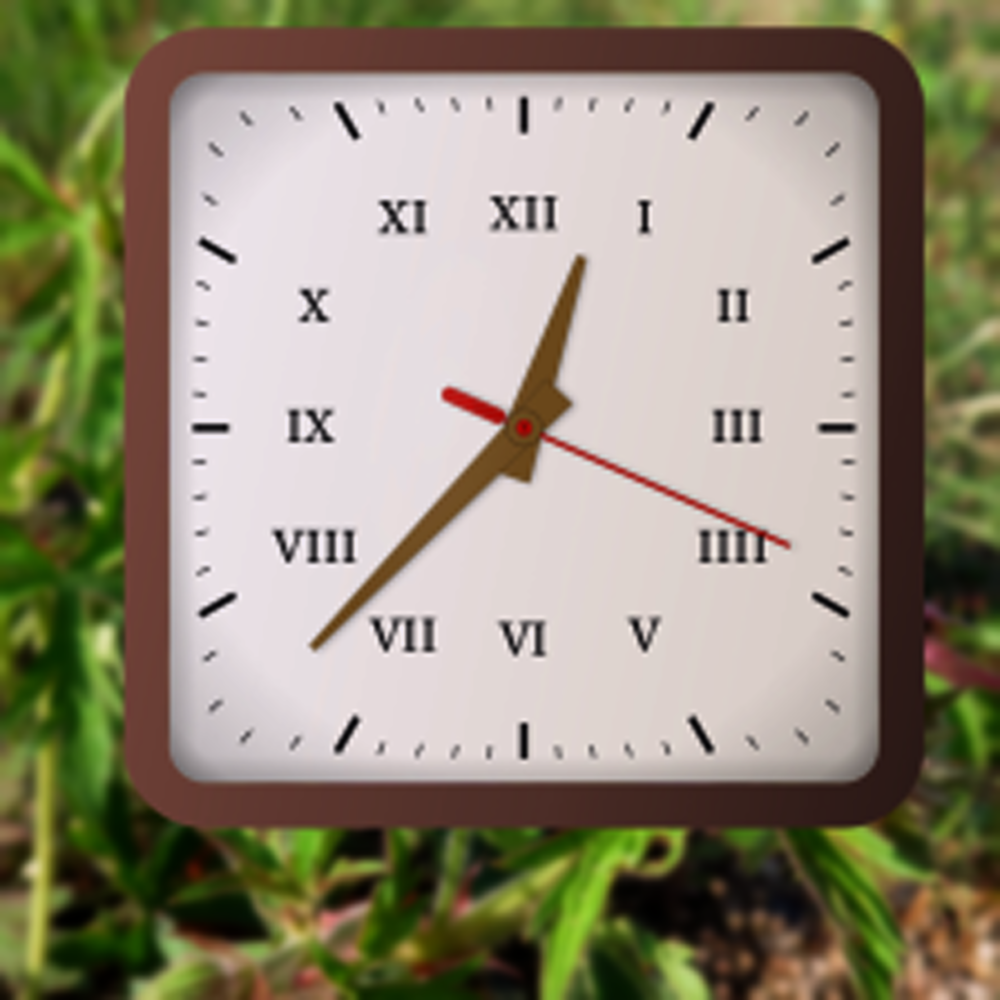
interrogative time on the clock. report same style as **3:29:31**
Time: **12:37:19**
